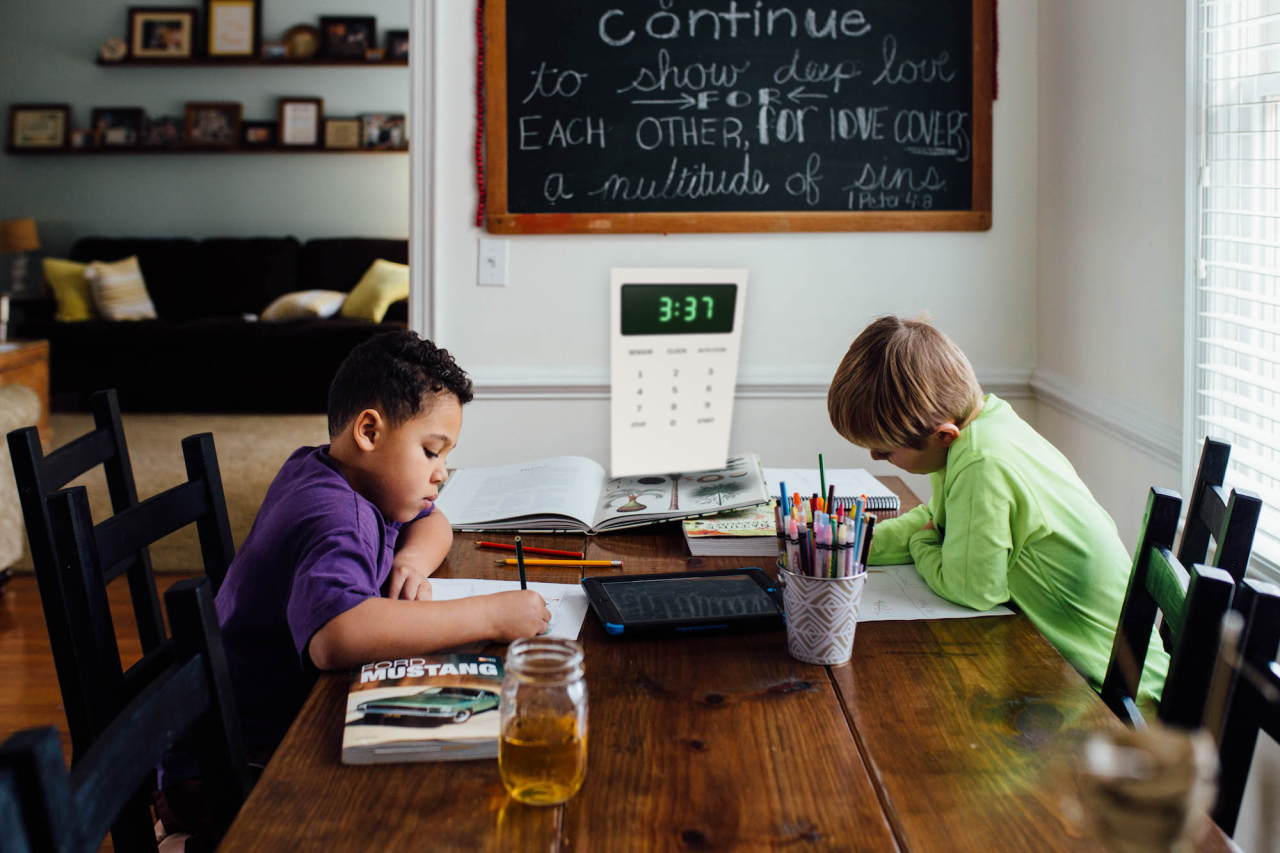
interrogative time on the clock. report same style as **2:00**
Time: **3:37**
